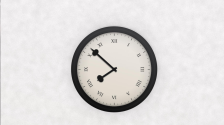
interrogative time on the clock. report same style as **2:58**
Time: **7:52**
